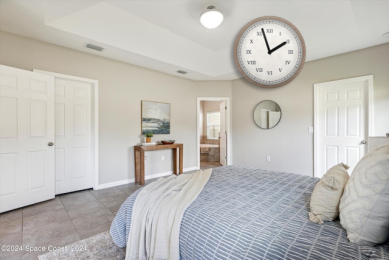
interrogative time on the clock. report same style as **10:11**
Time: **1:57**
